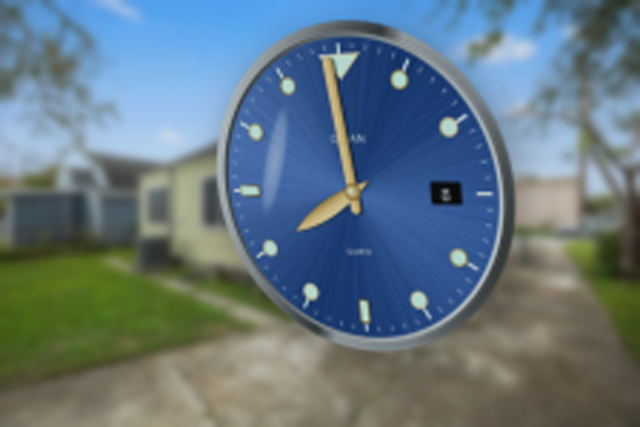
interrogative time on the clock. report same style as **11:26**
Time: **7:59**
